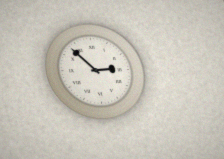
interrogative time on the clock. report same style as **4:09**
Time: **2:53**
